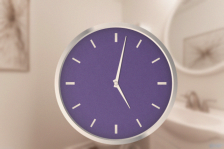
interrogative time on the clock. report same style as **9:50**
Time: **5:02**
